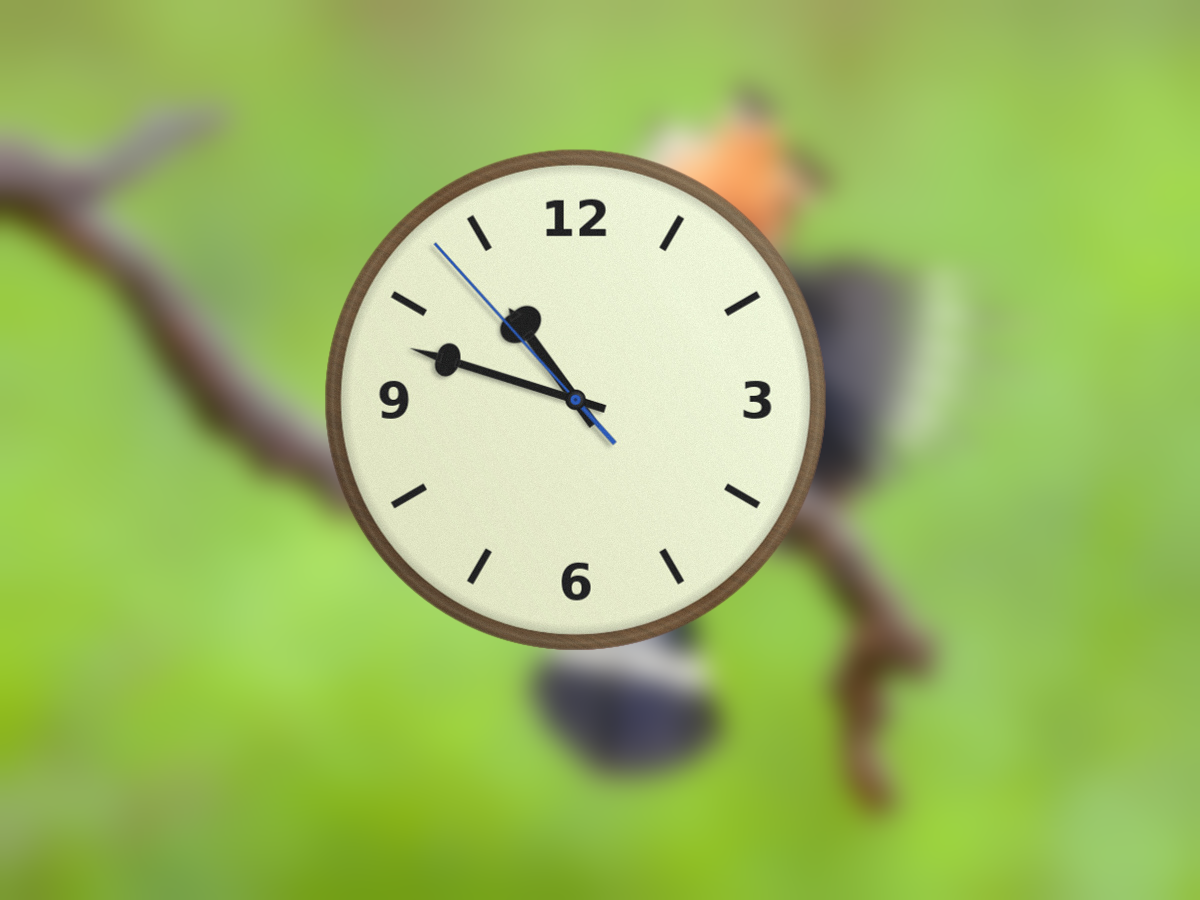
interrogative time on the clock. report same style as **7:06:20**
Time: **10:47:53**
